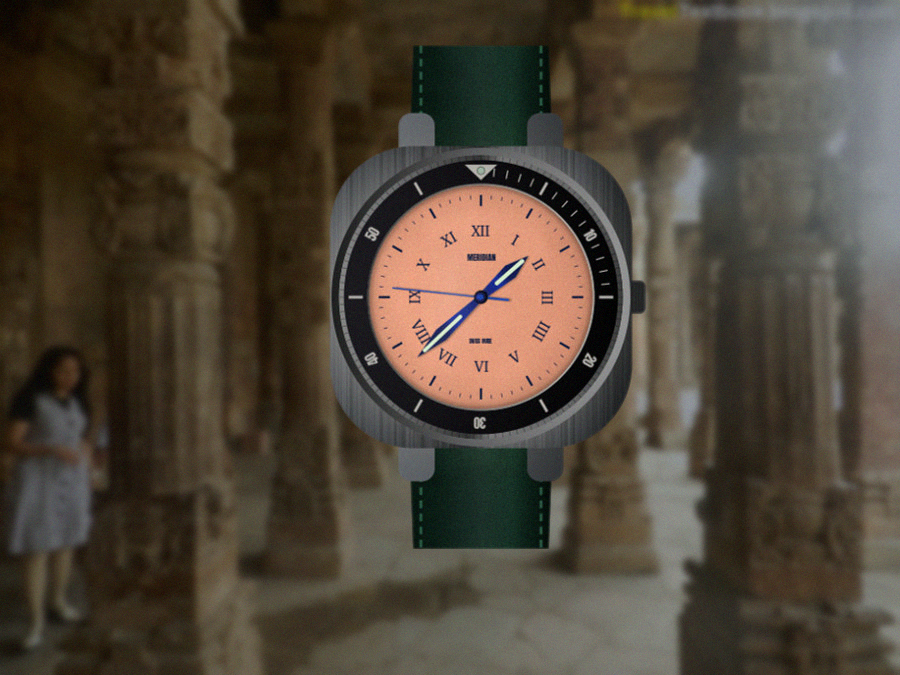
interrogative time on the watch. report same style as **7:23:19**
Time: **1:37:46**
